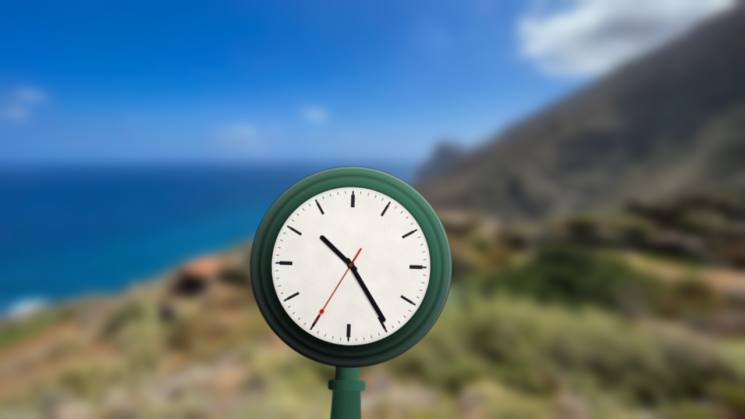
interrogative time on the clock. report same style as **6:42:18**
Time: **10:24:35**
